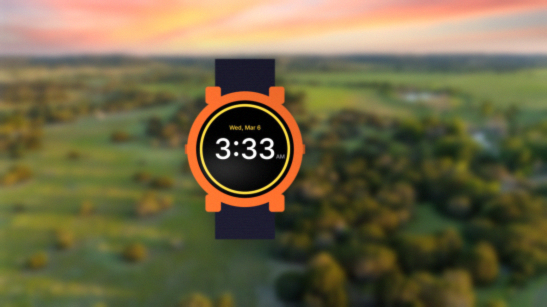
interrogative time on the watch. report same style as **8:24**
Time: **3:33**
